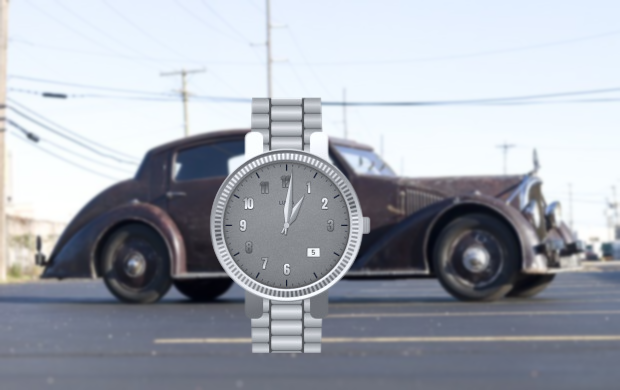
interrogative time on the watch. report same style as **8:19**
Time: **1:01**
